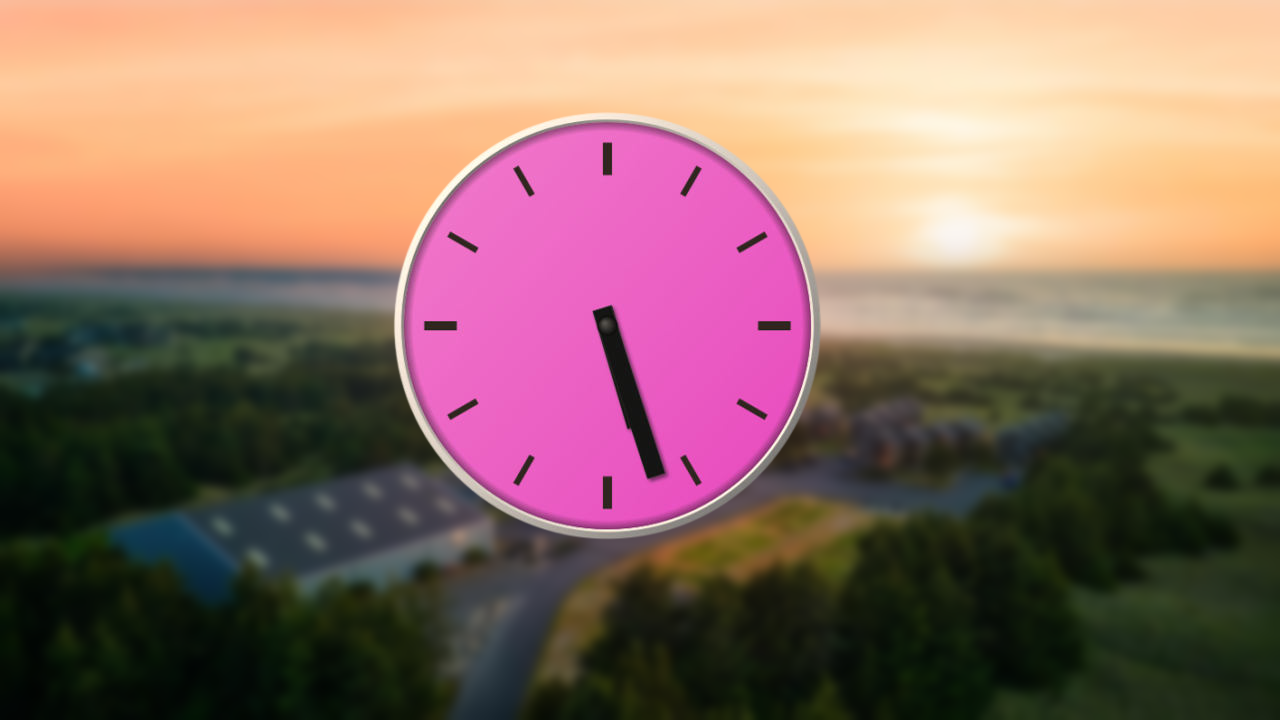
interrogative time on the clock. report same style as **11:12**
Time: **5:27**
